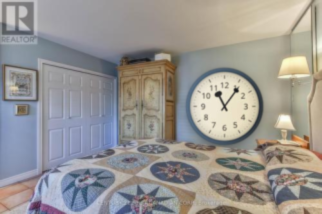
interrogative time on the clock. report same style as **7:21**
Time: **11:06**
